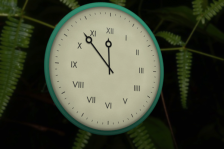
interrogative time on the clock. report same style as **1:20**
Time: **11:53**
